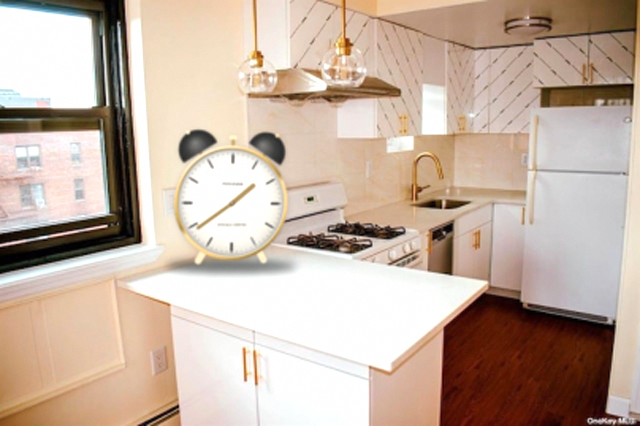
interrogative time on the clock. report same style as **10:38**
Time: **1:39**
